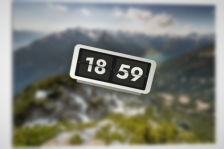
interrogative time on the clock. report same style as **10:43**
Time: **18:59**
